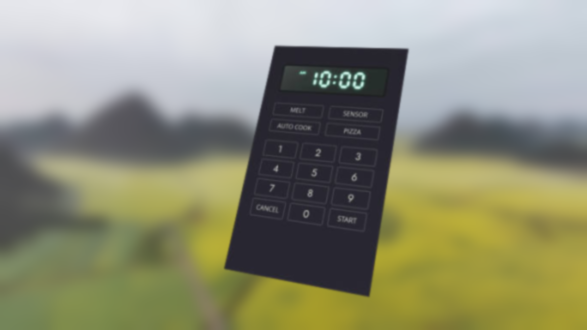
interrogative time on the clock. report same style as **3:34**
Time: **10:00**
